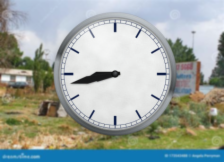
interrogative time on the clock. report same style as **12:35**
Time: **8:43**
